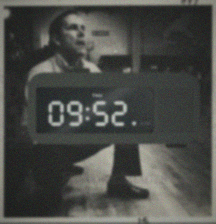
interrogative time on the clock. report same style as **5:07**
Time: **9:52**
